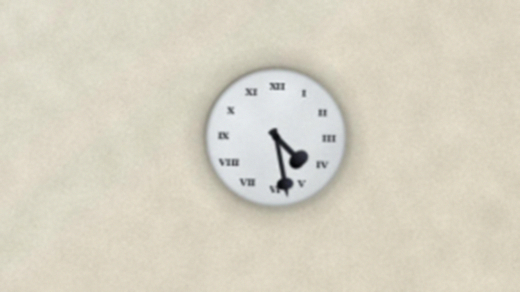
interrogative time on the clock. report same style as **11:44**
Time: **4:28**
